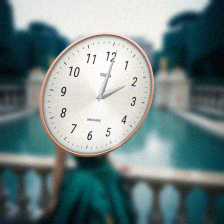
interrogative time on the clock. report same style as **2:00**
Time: **2:01**
